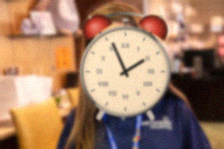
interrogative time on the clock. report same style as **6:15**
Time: **1:56**
